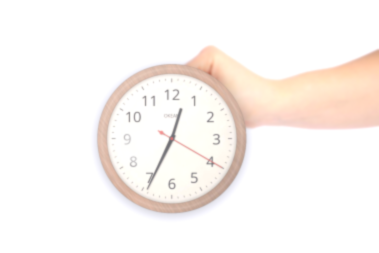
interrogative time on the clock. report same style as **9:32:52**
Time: **12:34:20**
